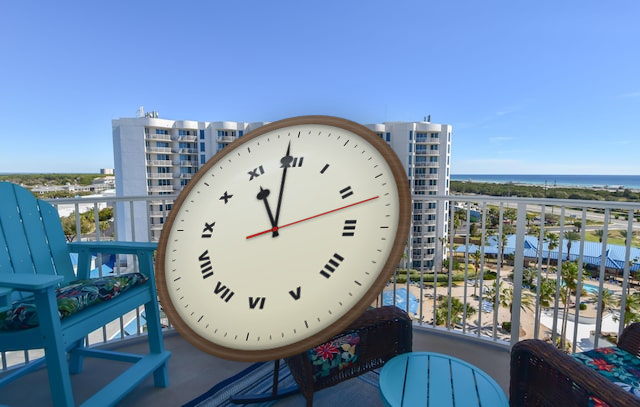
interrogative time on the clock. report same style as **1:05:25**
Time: **10:59:12**
